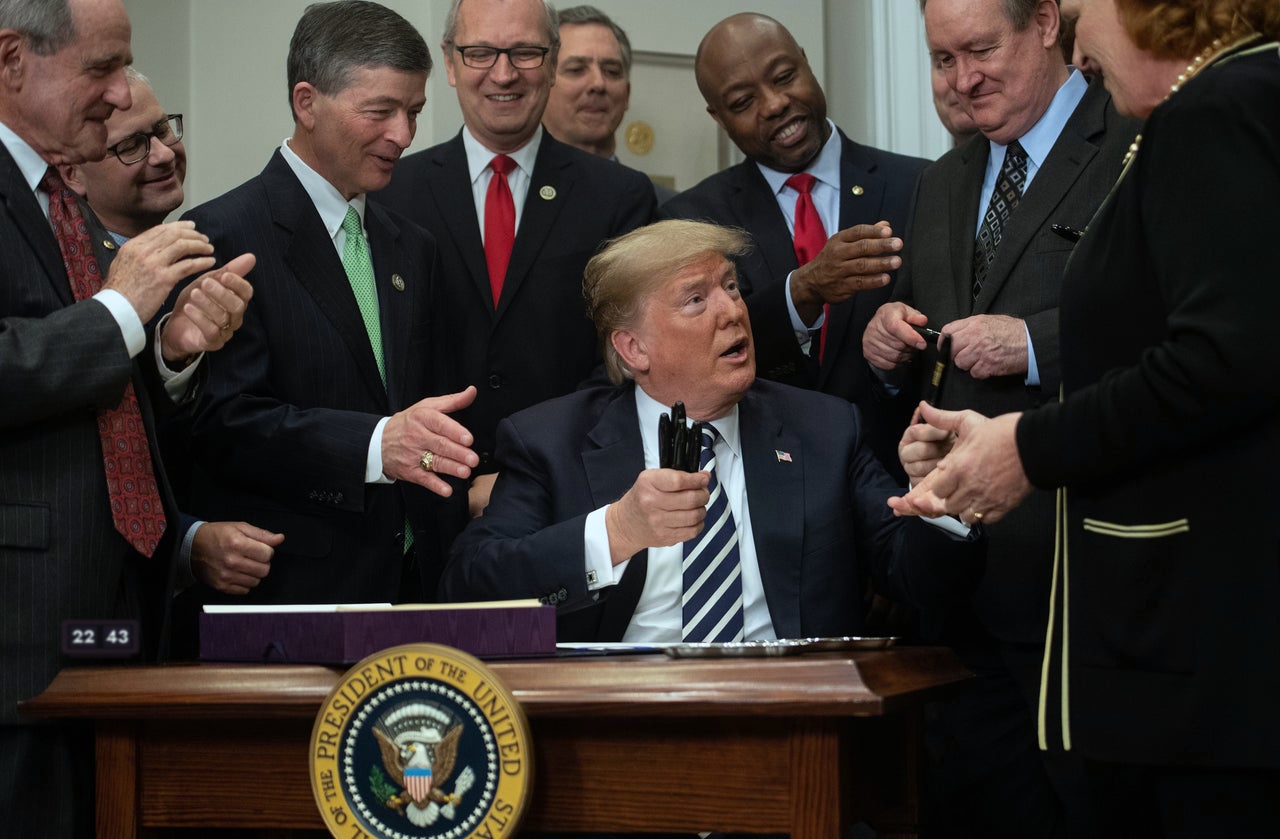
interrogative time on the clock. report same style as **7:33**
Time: **22:43**
